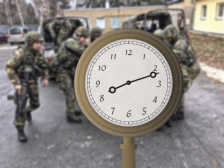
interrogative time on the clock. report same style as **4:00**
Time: **8:12**
